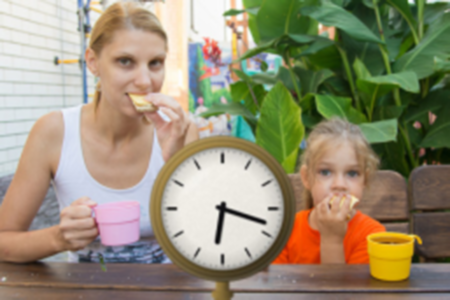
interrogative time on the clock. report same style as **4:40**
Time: **6:18**
